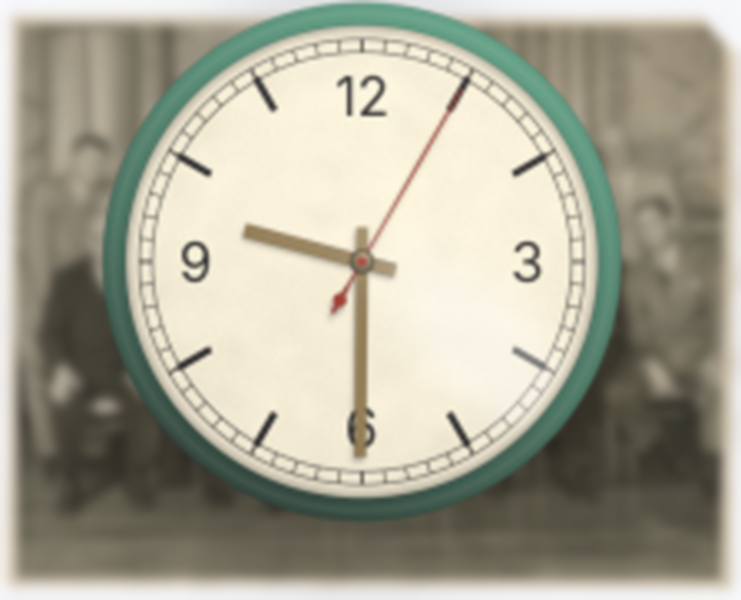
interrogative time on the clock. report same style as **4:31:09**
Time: **9:30:05**
